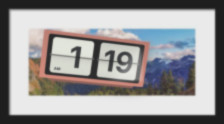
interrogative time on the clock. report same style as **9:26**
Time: **1:19**
